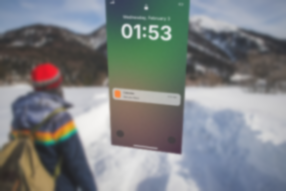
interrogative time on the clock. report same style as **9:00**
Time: **1:53**
